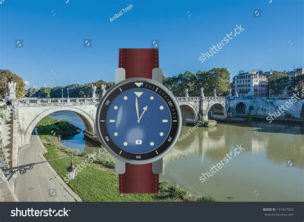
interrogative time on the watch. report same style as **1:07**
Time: **12:59**
